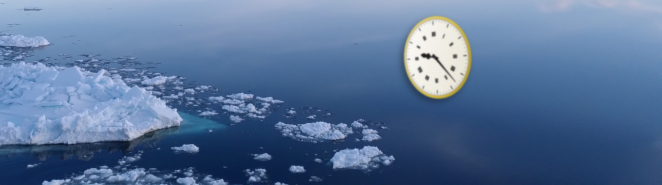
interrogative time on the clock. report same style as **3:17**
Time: **9:23**
